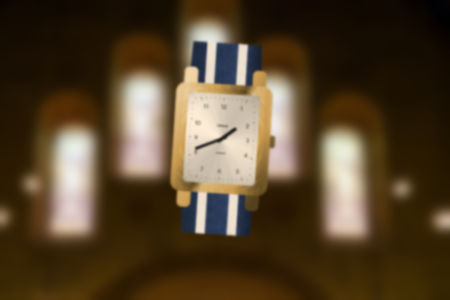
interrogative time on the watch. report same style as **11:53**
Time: **1:41**
